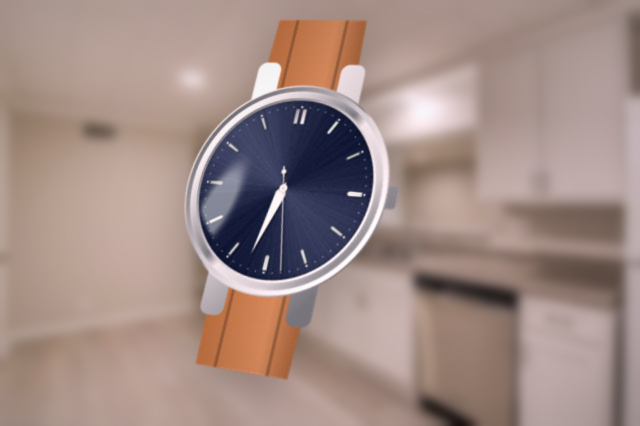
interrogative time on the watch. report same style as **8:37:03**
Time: **6:32:28**
